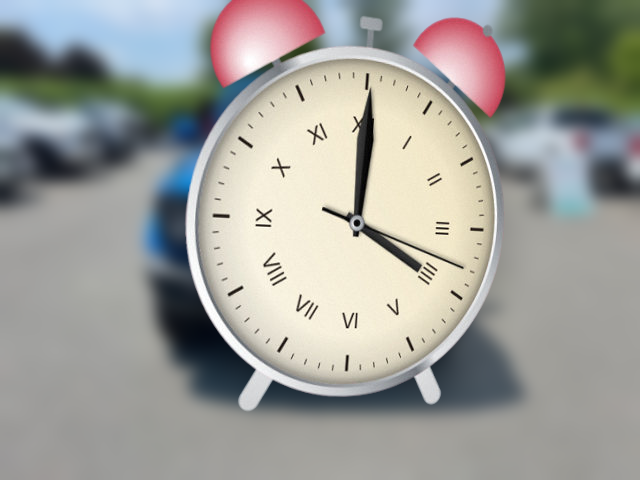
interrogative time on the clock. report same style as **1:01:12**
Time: **4:00:18**
